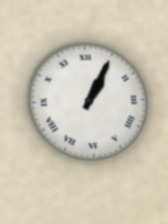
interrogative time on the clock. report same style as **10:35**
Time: **1:05**
